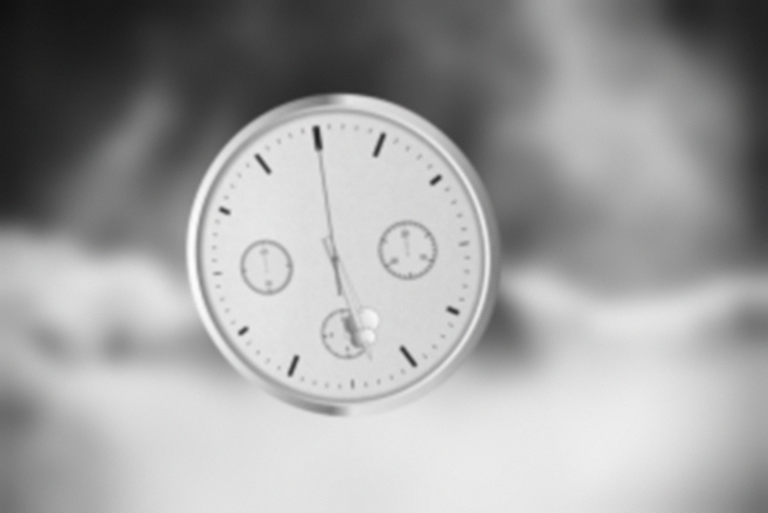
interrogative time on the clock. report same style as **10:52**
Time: **5:28**
